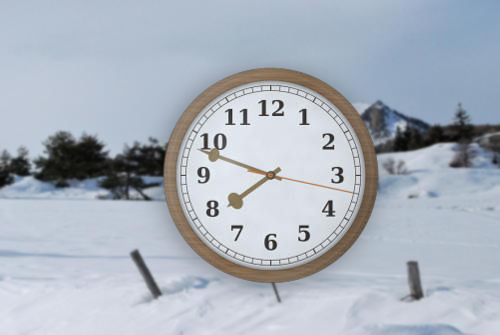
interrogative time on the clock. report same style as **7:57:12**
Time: **7:48:17**
